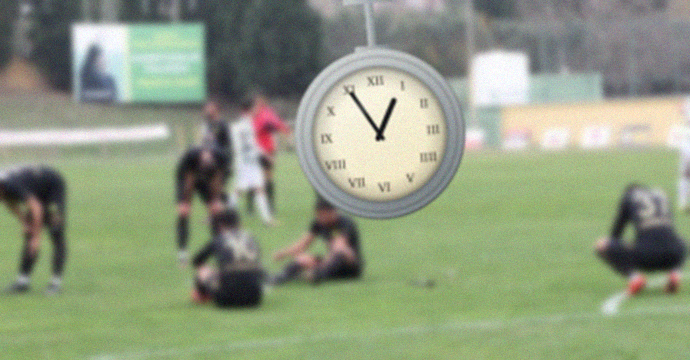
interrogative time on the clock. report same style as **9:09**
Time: **12:55**
